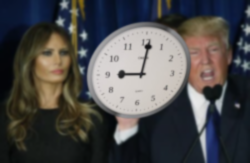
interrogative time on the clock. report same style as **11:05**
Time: **9:01**
